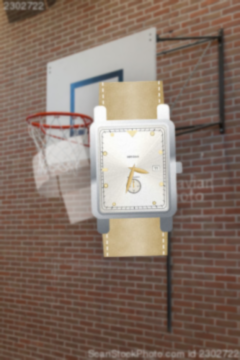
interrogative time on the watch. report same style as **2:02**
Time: **3:33**
